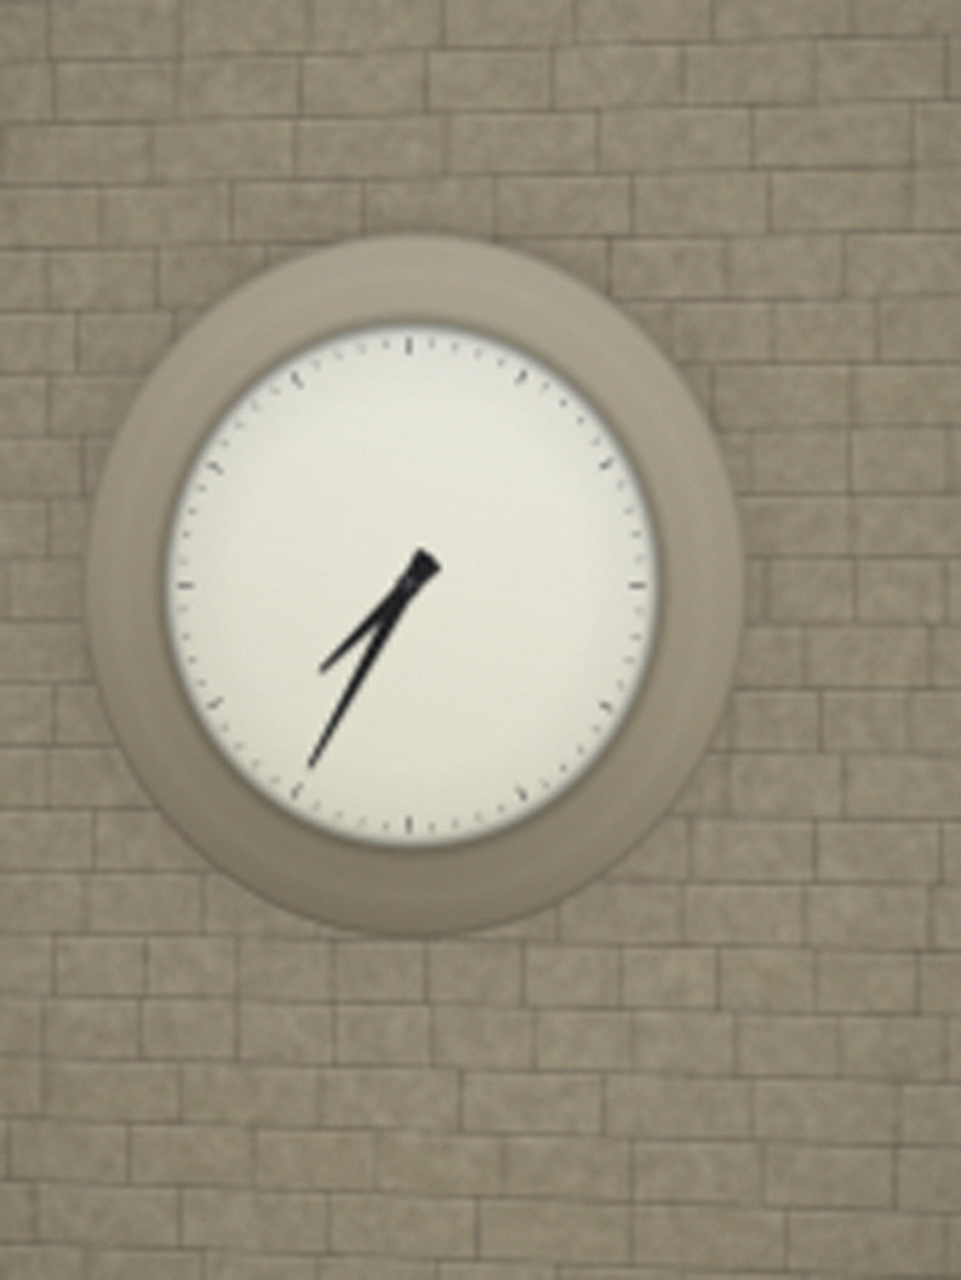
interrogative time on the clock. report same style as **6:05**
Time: **7:35**
